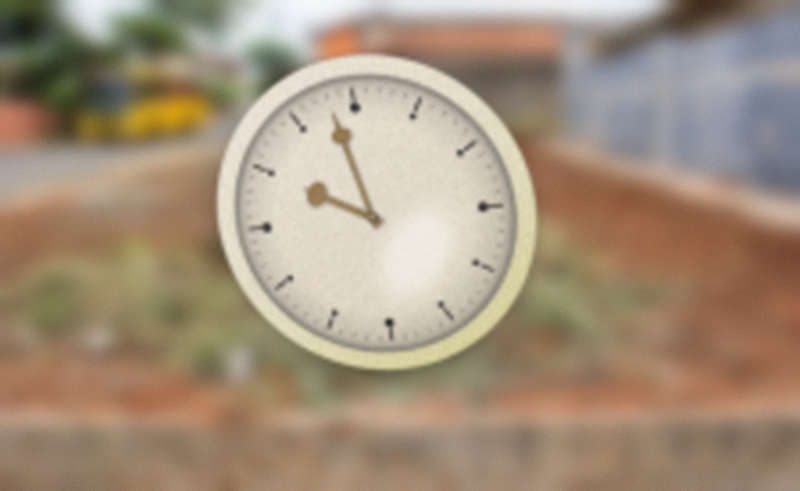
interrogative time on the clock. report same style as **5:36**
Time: **9:58**
